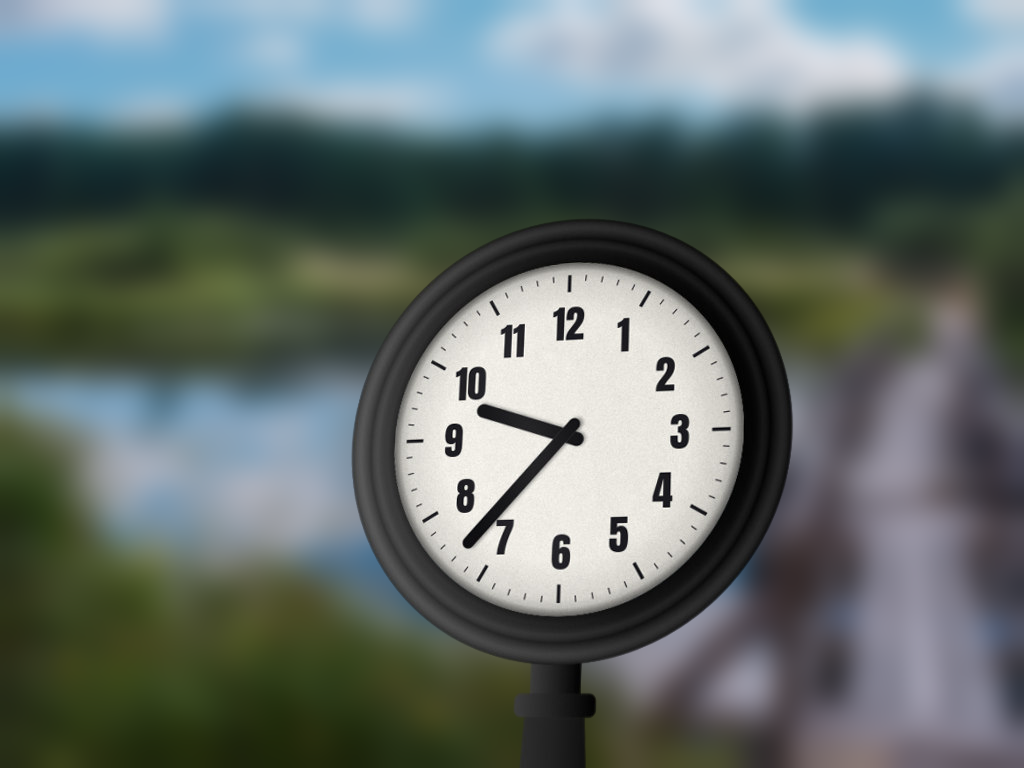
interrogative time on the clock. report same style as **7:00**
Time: **9:37**
